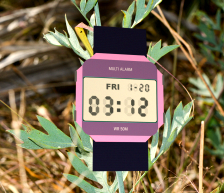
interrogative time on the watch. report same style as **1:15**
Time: **3:12**
